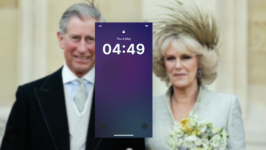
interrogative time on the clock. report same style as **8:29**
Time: **4:49**
